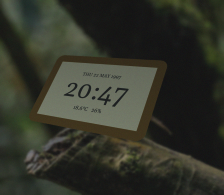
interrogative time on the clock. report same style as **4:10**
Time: **20:47**
